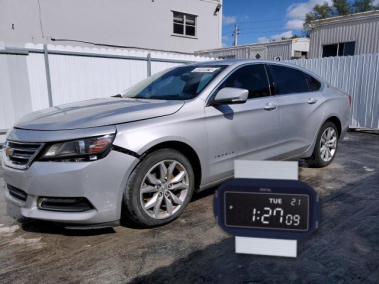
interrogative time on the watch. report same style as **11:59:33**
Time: **1:27:09**
